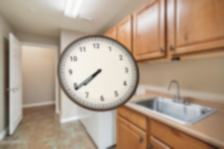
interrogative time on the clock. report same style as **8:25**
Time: **7:39**
